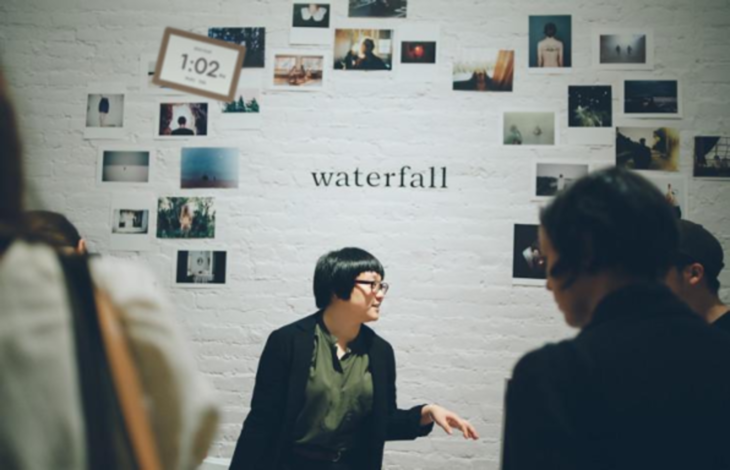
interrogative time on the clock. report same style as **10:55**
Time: **1:02**
